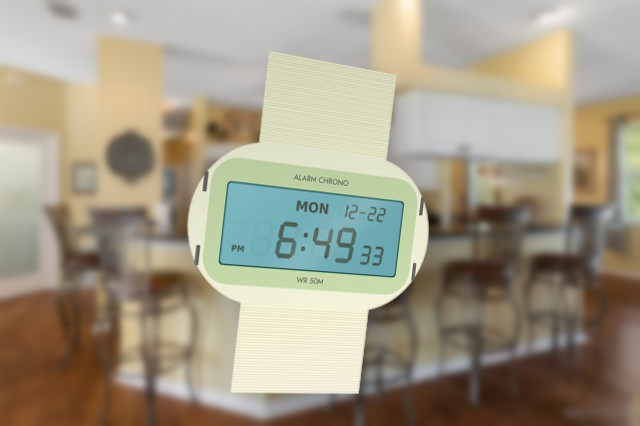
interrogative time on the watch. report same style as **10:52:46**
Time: **6:49:33**
